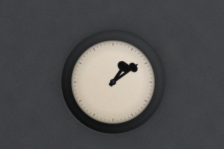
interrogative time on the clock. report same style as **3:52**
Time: **1:09**
